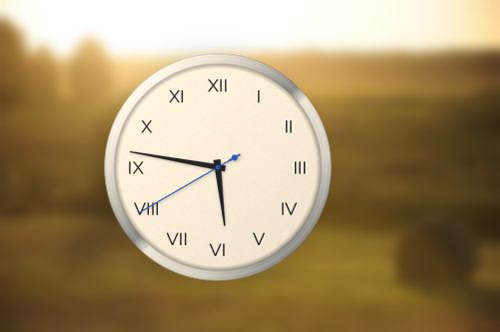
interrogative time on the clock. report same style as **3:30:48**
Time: **5:46:40**
